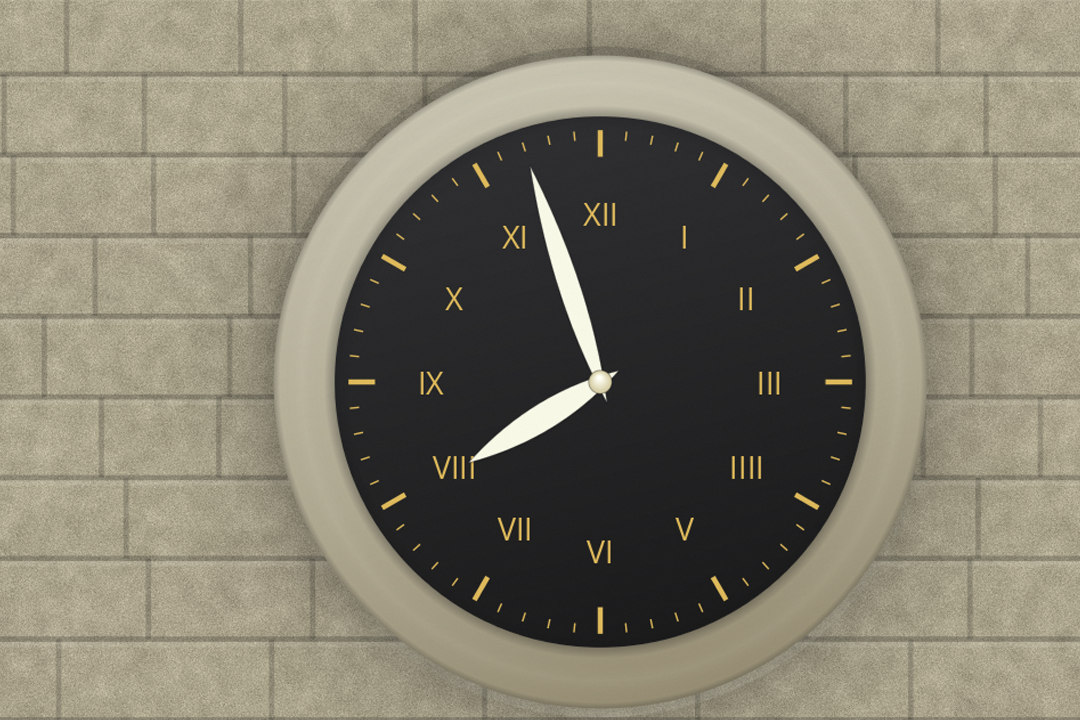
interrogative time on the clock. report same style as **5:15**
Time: **7:57**
